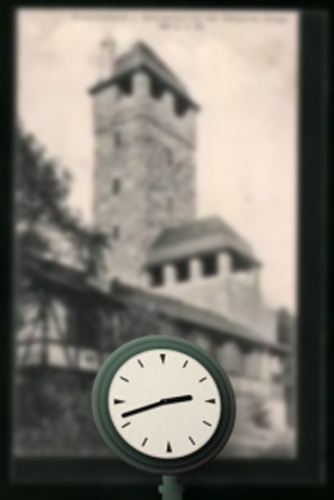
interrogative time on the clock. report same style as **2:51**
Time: **2:42**
